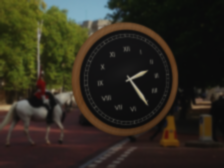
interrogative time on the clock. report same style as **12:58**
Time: **2:25**
